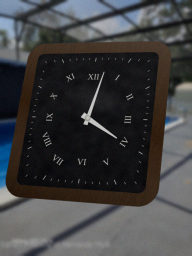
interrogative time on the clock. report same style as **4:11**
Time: **4:02**
